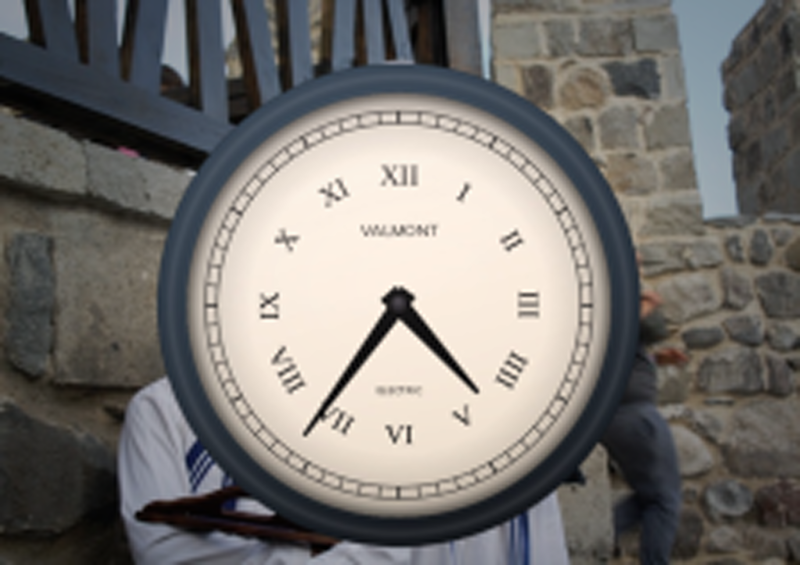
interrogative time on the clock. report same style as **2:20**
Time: **4:36**
